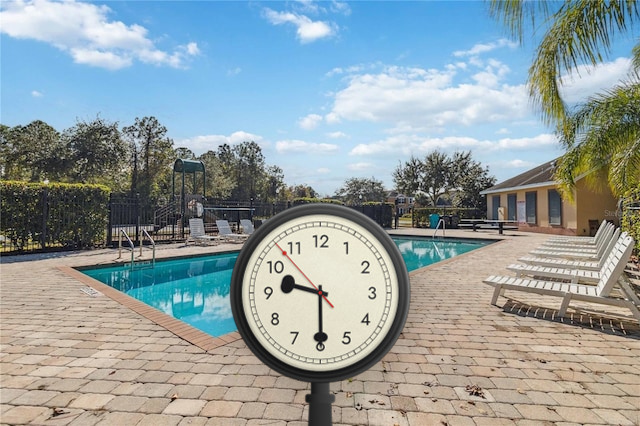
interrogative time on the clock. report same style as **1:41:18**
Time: **9:29:53**
